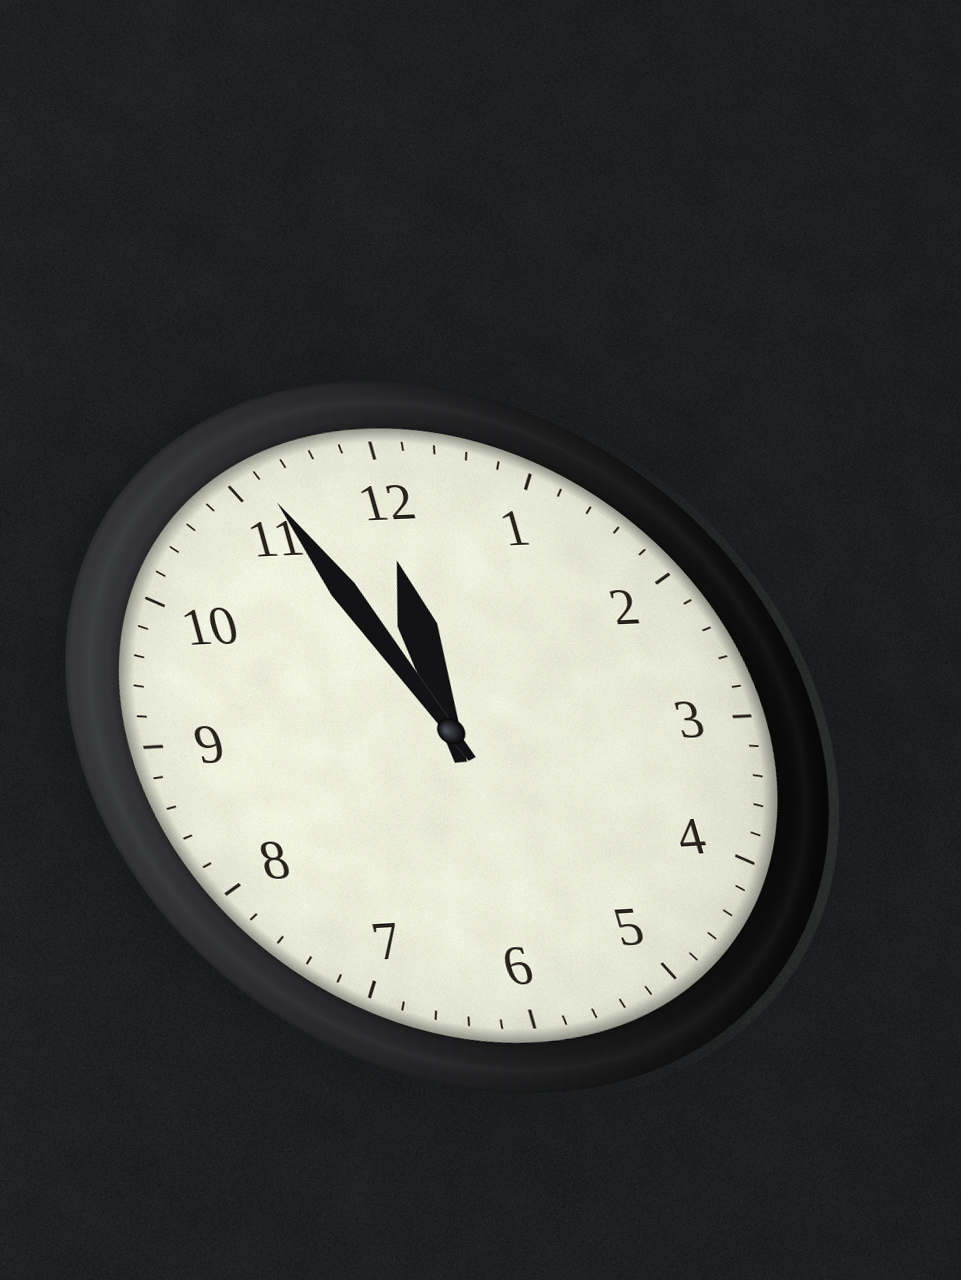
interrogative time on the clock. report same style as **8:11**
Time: **11:56**
